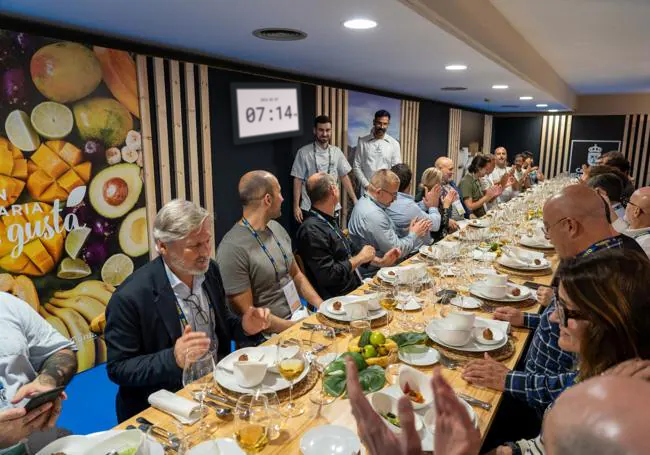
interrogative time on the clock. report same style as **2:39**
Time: **7:14**
